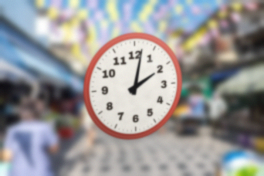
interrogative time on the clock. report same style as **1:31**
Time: **2:02**
